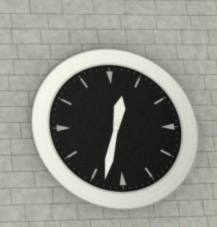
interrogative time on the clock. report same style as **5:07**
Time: **12:33**
